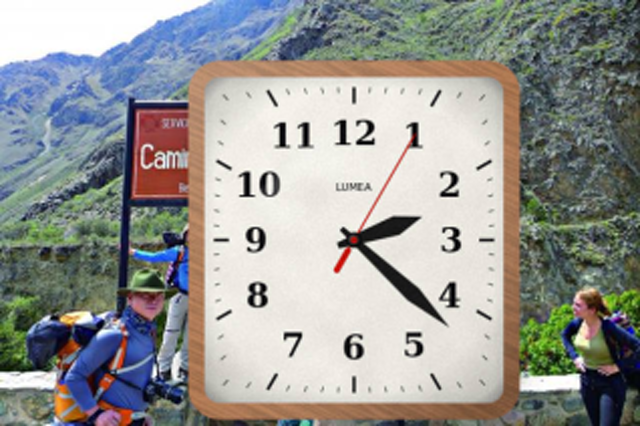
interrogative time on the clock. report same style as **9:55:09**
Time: **2:22:05**
